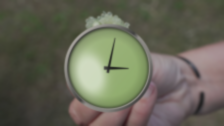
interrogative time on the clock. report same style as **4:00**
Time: **3:02**
